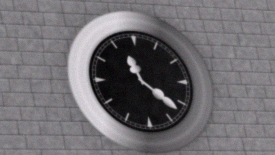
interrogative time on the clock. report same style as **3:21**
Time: **11:22**
